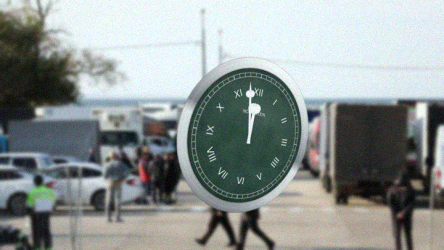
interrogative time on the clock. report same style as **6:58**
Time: **11:58**
